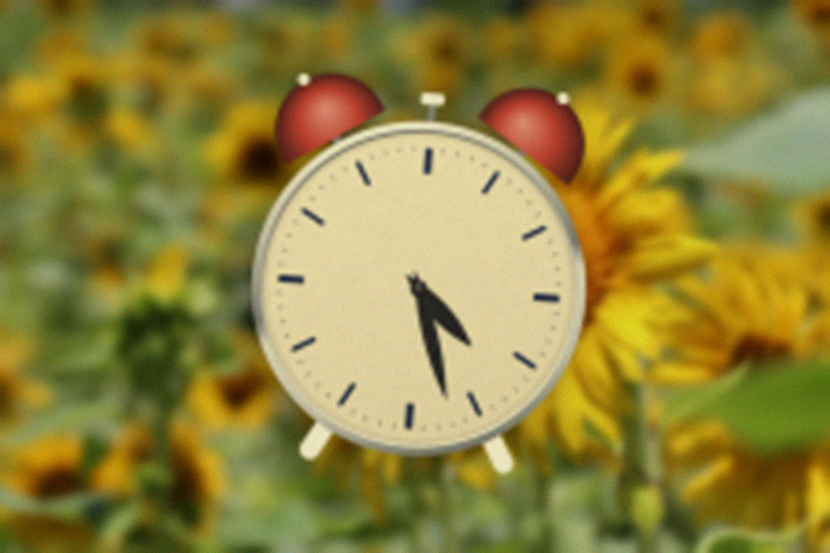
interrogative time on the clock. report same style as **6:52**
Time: **4:27**
